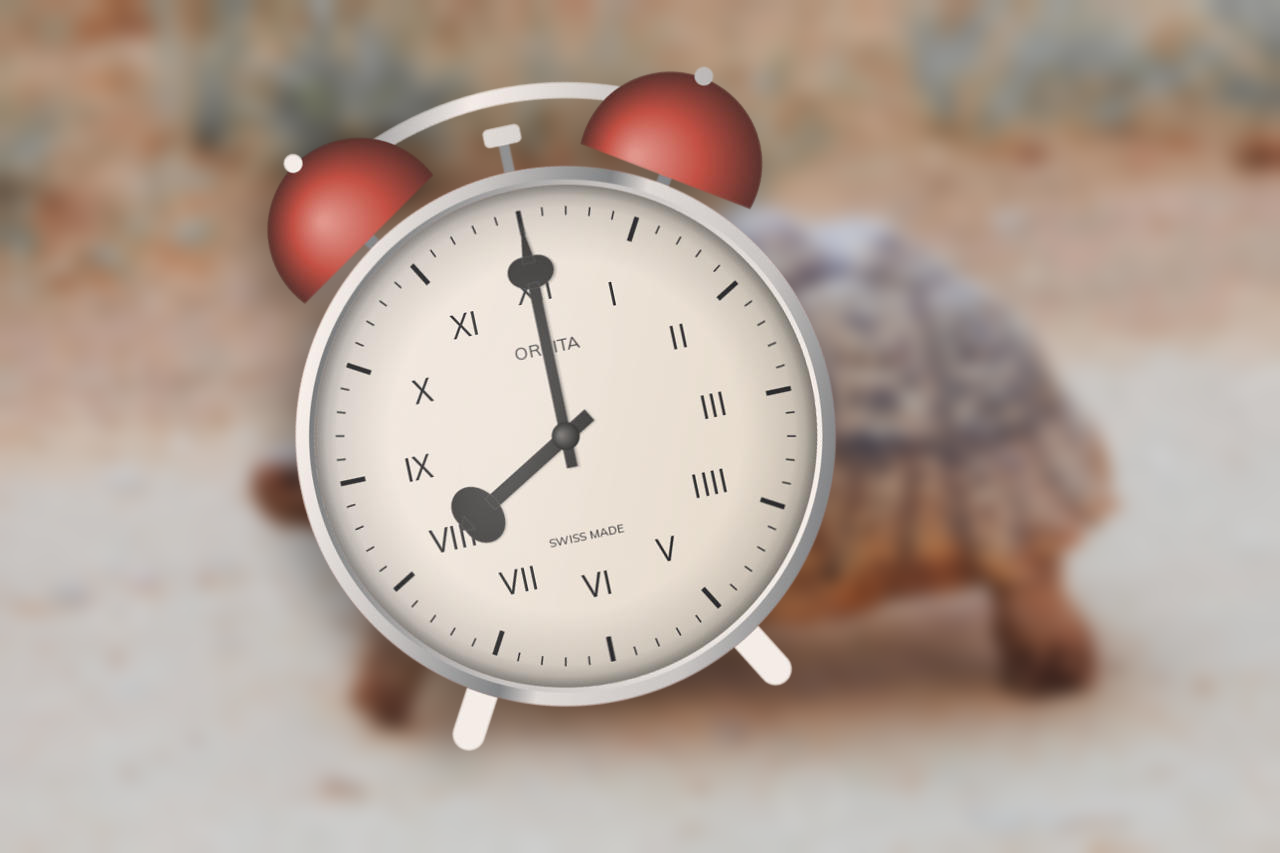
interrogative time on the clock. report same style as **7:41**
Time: **8:00**
